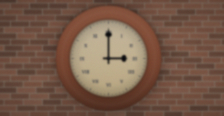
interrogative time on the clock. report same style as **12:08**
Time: **3:00**
